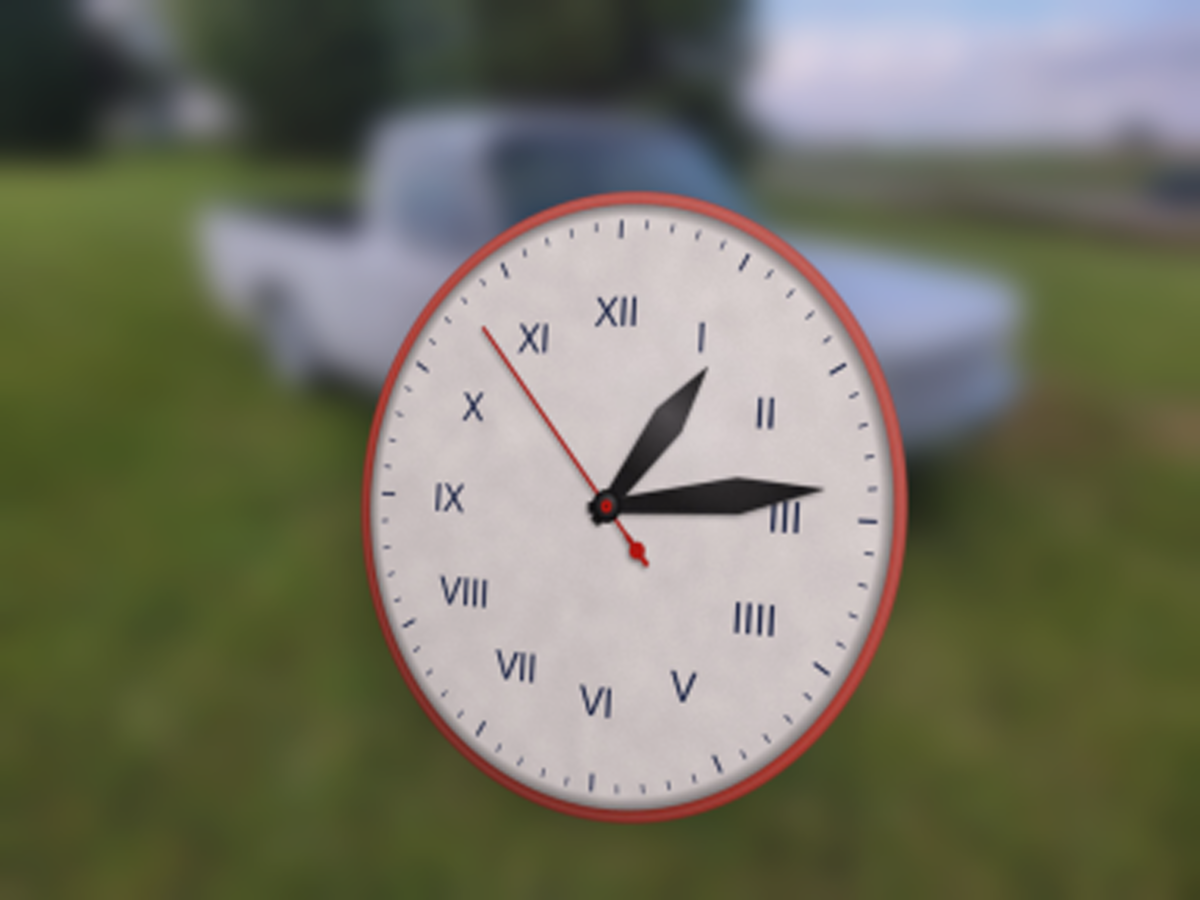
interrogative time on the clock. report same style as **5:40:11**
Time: **1:13:53**
